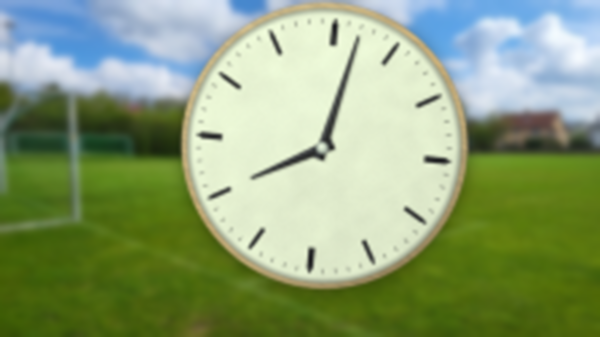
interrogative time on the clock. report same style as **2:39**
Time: **8:02**
